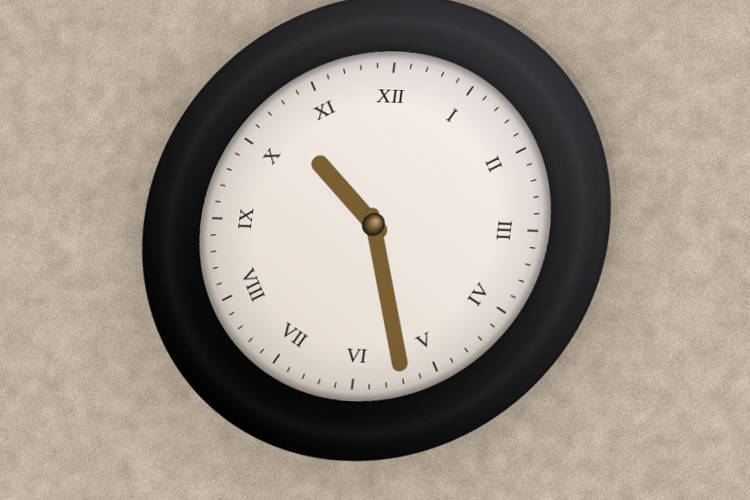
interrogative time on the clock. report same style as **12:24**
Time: **10:27**
